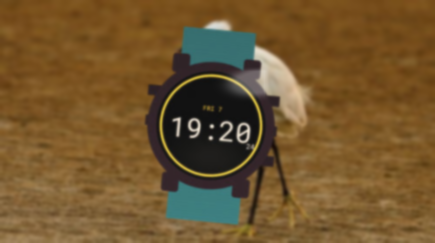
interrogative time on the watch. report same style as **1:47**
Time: **19:20**
